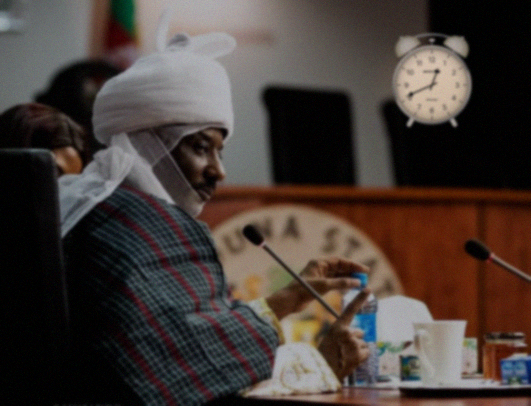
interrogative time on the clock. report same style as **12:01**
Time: **12:41**
